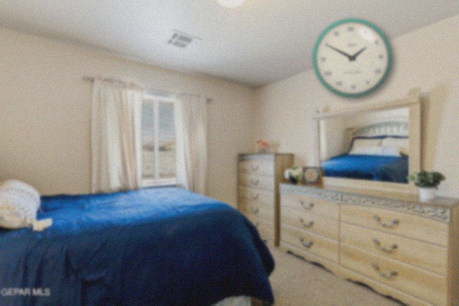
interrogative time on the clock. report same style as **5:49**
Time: **1:50**
